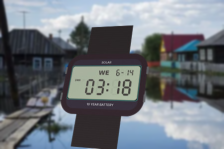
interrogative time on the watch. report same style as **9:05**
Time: **3:18**
